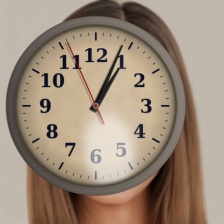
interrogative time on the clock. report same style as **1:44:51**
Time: **1:03:56**
